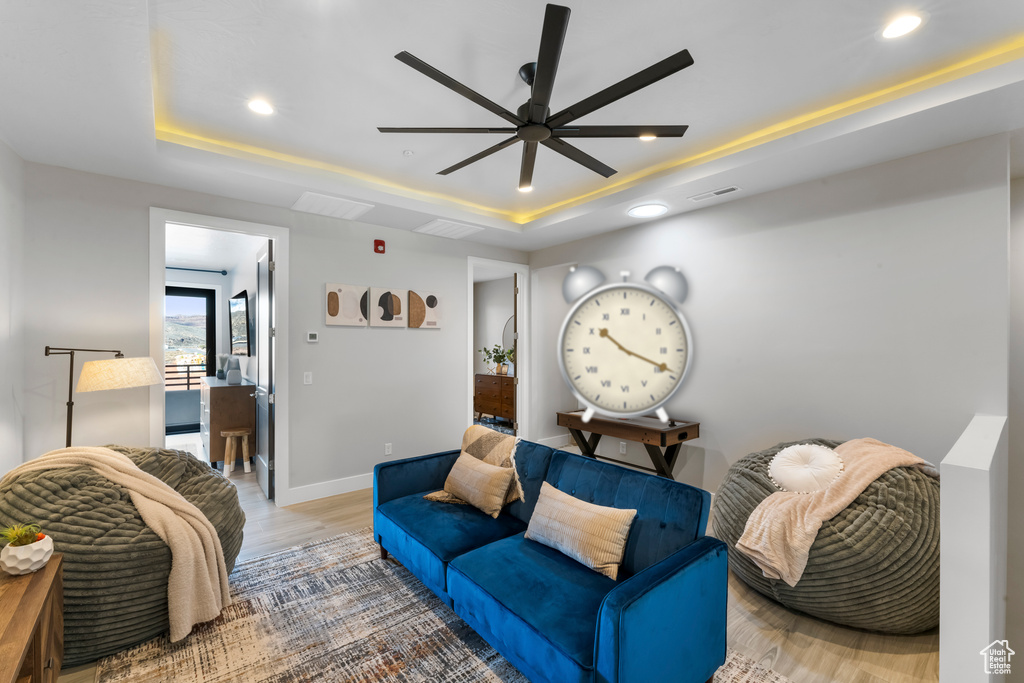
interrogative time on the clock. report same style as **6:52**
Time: **10:19**
